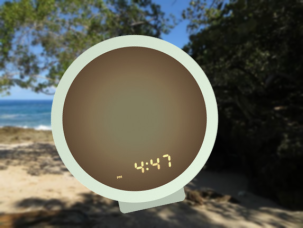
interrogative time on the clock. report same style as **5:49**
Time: **4:47**
